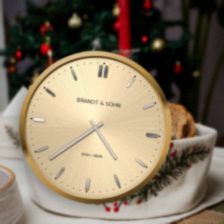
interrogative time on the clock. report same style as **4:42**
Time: **4:38**
